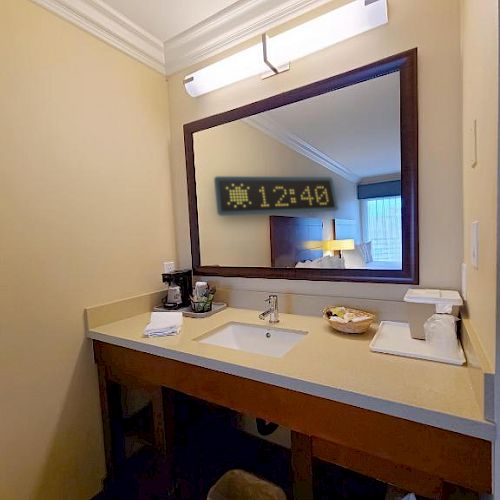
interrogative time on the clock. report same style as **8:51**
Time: **12:40**
